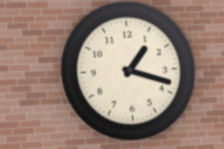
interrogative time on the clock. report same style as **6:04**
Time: **1:18**
